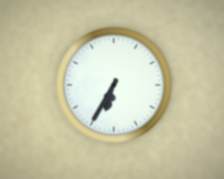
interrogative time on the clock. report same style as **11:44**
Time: **6:35**
